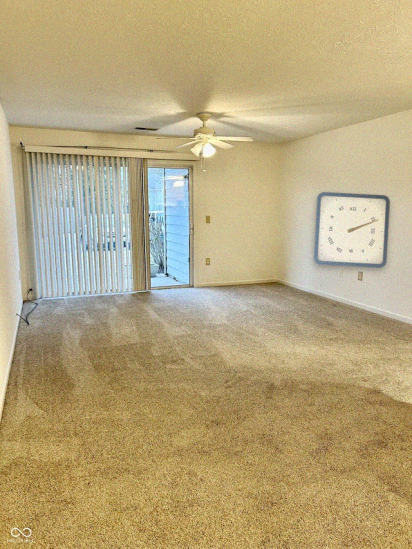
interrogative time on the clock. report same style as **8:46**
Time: **2:11**
